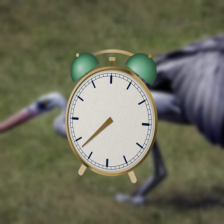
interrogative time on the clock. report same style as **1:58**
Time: **7:38**
